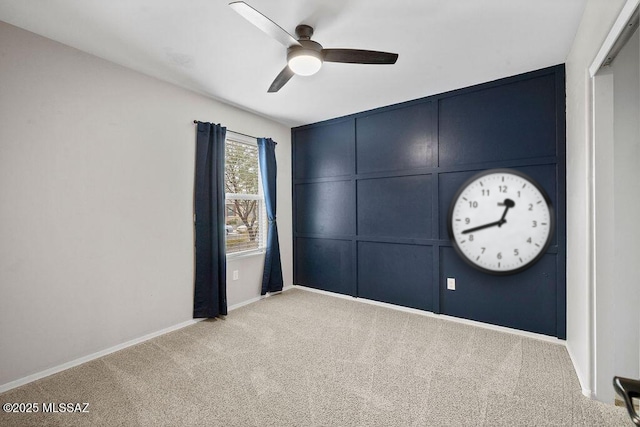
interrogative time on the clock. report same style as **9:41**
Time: **12:42**
